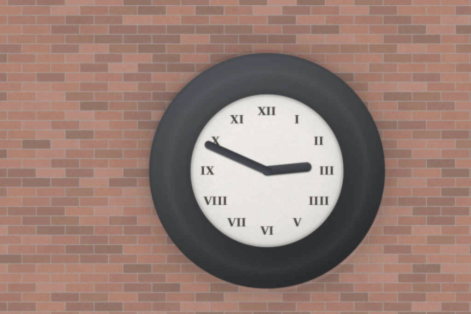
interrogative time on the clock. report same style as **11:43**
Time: **2:49**
